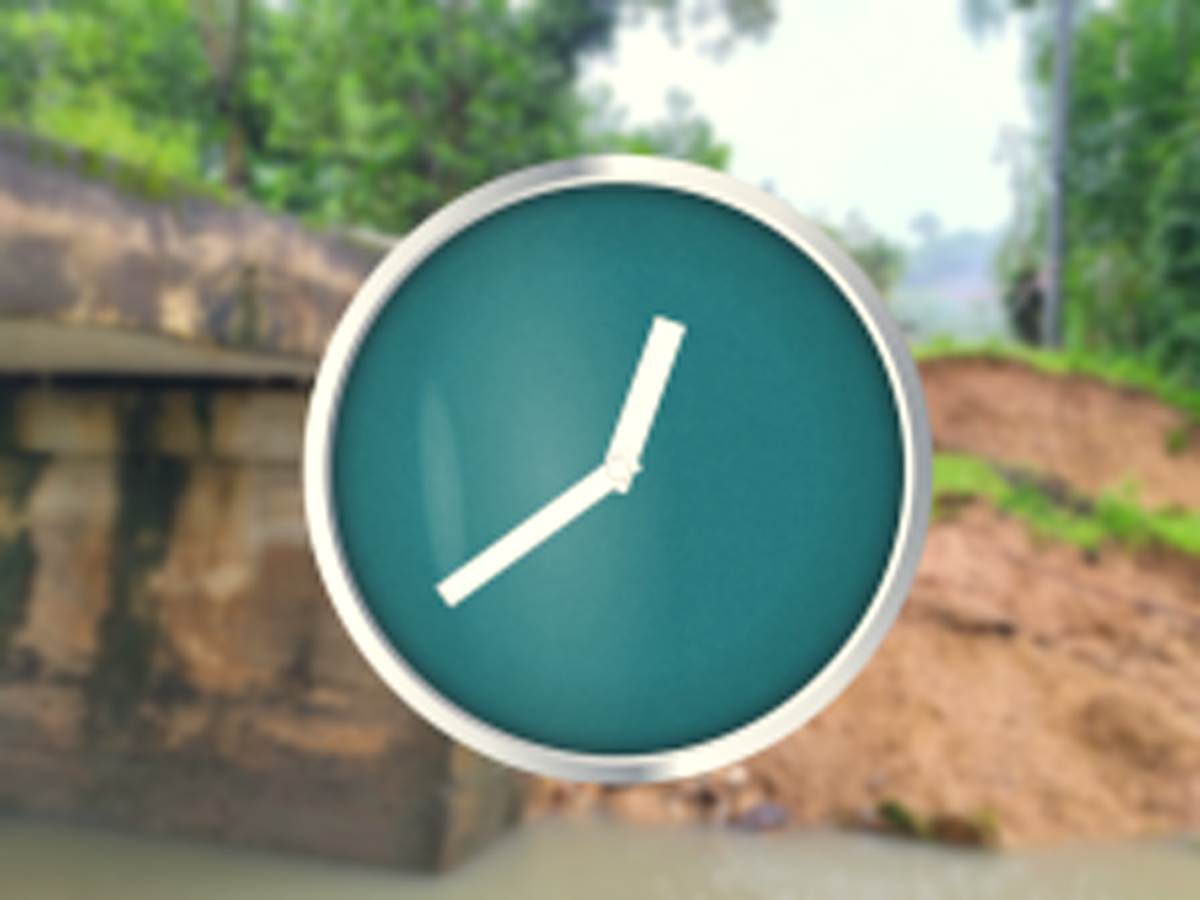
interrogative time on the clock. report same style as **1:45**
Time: **12:39**
